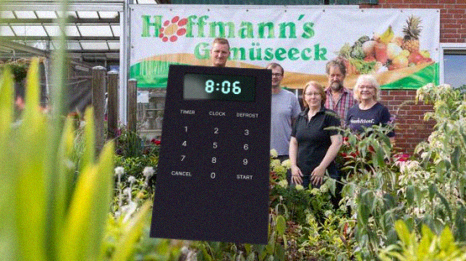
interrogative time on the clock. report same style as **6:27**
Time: **8:06**
